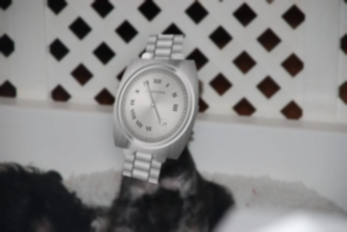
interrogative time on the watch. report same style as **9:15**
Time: **4:55**
